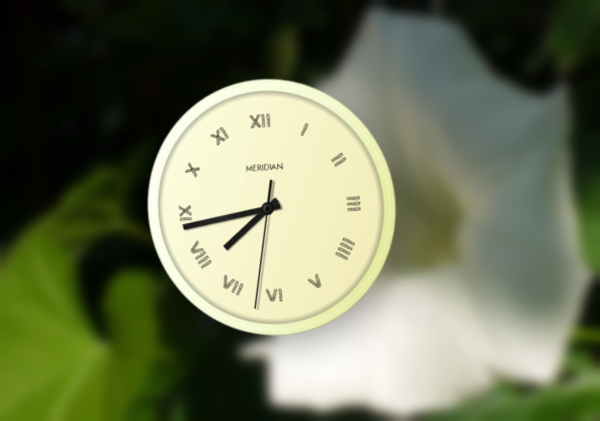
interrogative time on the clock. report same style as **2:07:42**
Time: **7:43:32**
